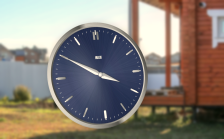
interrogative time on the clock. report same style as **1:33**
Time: **3:50**
